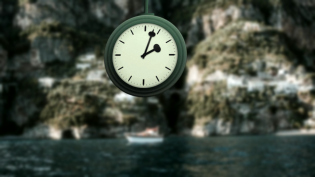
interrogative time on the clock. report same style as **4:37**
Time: **2:03**
